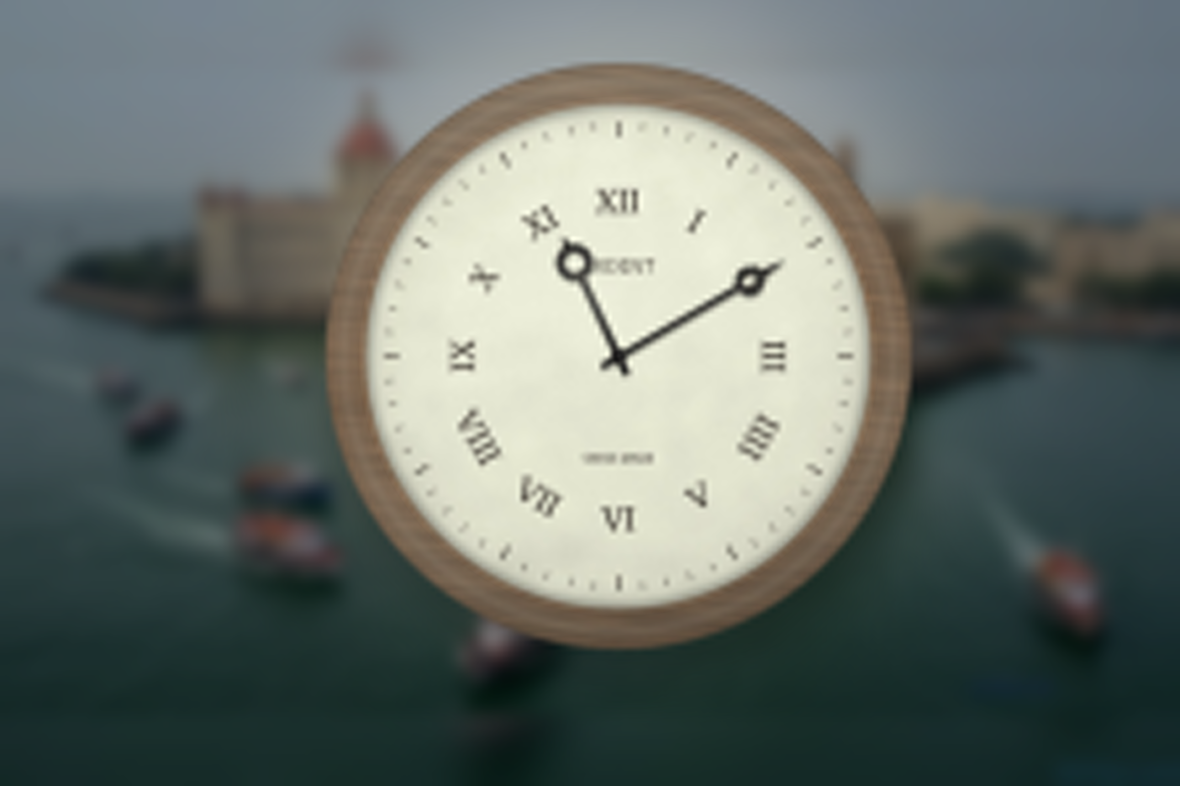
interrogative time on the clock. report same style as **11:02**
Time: **11:10**
